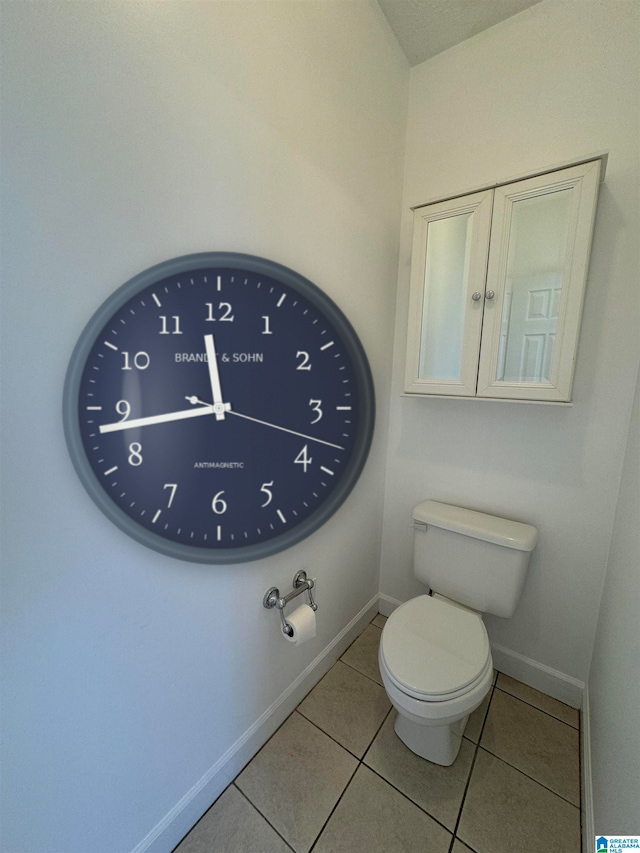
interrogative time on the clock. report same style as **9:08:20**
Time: **11:43:18**
